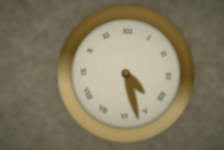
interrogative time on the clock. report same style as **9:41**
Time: **4:27**
